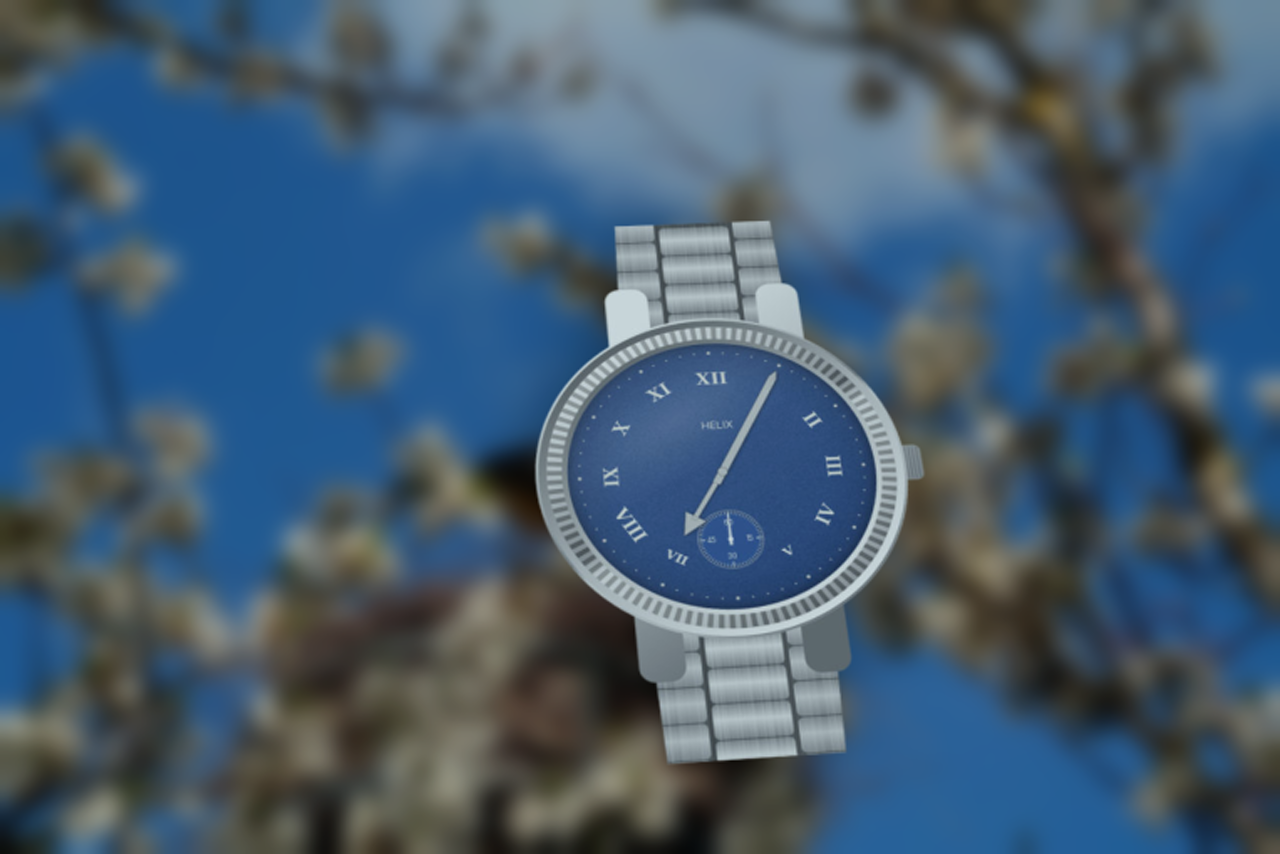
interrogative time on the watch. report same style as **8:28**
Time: **7:05**
